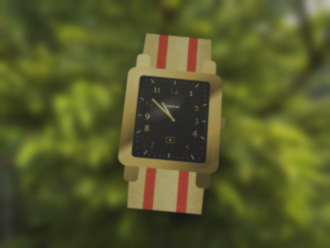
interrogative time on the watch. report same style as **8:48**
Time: **10:52**
